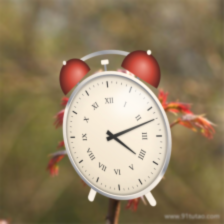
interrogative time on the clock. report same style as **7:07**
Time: **4:12**
